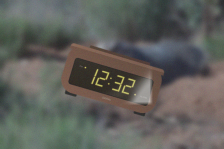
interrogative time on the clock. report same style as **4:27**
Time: **12:32**
